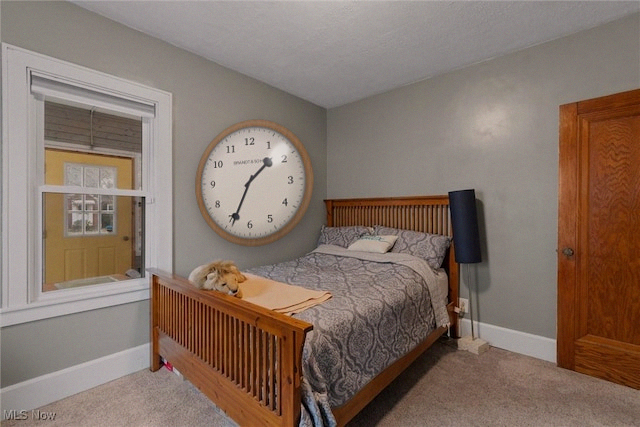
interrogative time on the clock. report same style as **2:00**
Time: **1:34**
